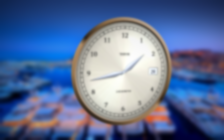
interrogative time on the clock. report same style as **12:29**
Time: **1:43**
